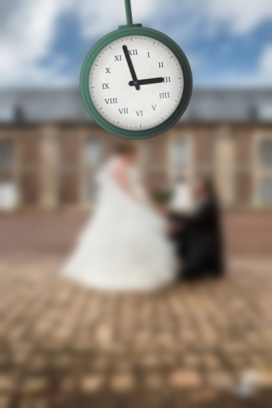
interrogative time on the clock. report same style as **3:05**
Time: **2:58**
